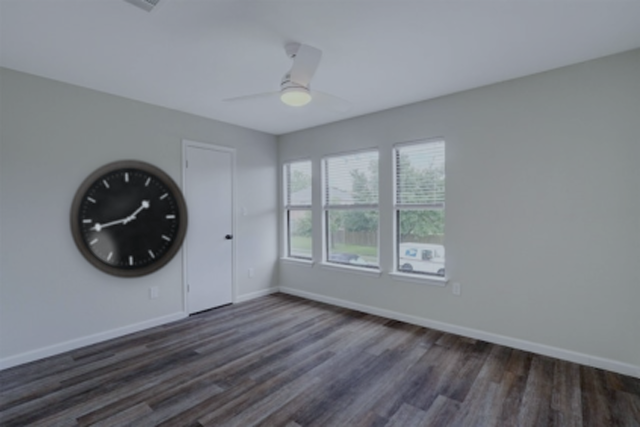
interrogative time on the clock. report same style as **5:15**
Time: **1:43**
